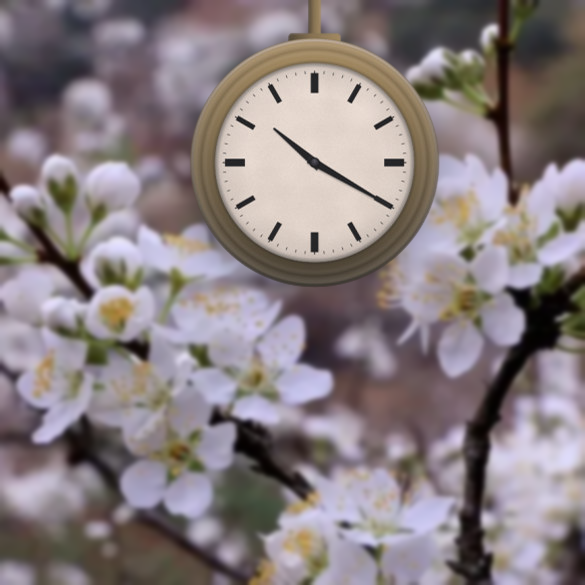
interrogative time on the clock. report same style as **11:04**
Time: **10:20**
